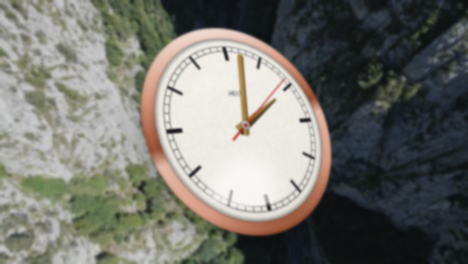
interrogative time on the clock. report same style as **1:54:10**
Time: **2:02:09**
